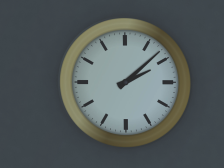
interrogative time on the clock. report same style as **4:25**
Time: **2:08**
